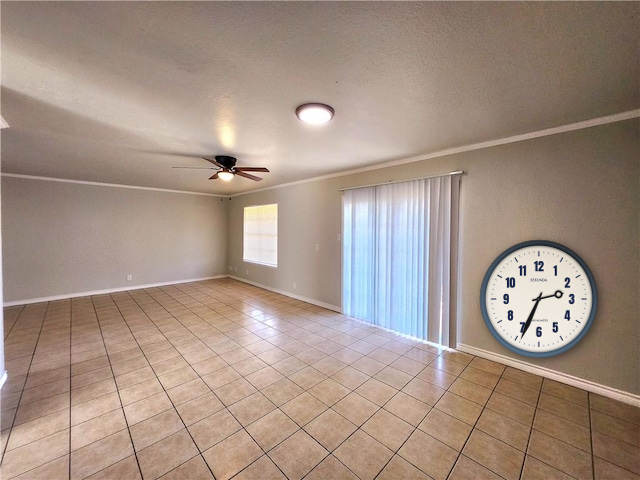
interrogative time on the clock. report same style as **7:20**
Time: **2:34**
